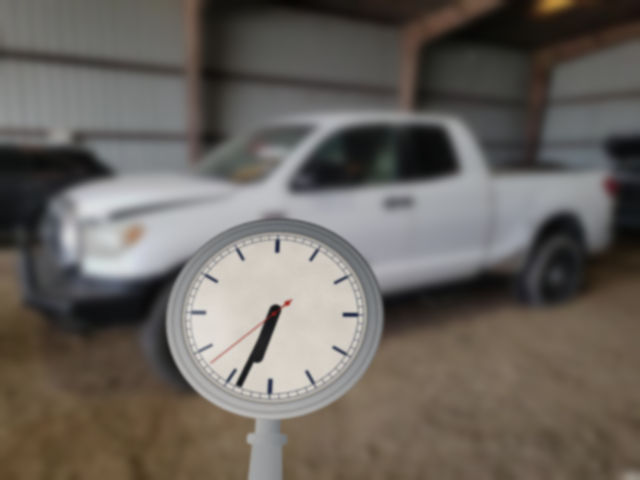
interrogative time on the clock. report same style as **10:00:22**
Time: **6:33:38**
